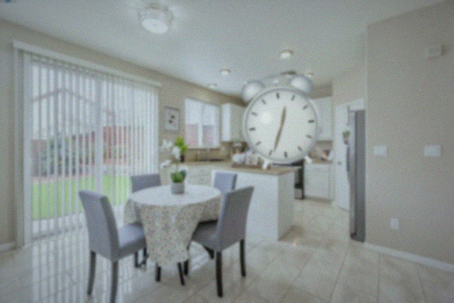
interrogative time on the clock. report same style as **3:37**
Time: **12:34**
